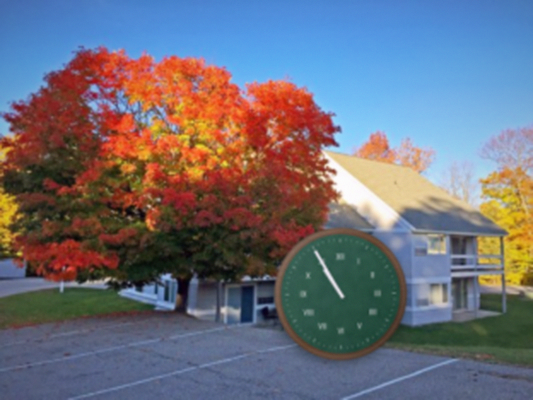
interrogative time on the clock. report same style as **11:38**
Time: **10:55**
